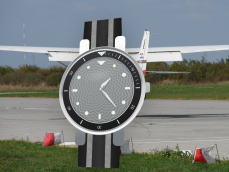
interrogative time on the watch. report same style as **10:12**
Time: **1:23**
